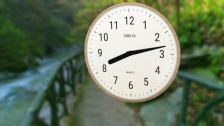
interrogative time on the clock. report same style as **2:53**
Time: **8:13**
